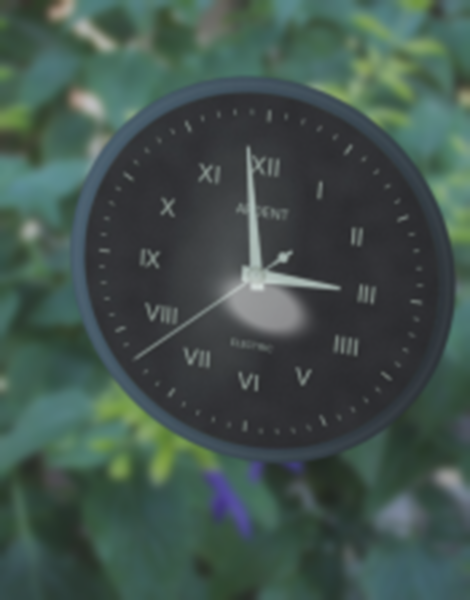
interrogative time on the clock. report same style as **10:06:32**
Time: **2:58:38**
